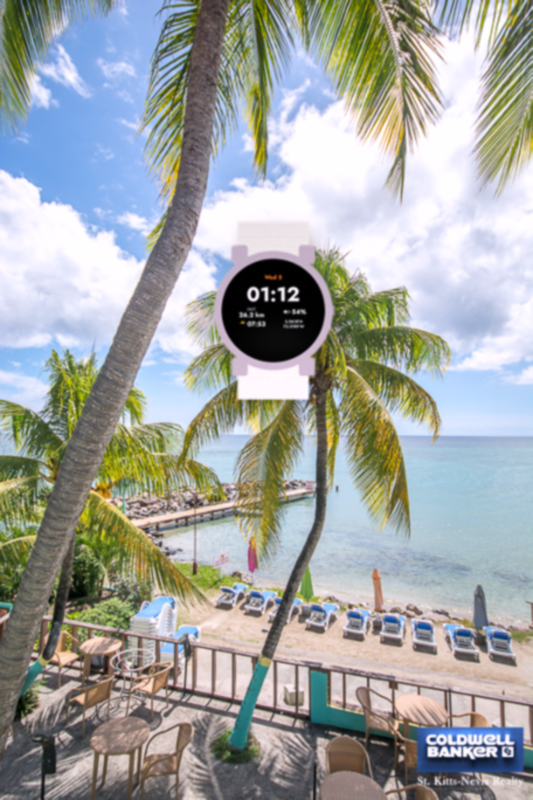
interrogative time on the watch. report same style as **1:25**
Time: **1:12**
